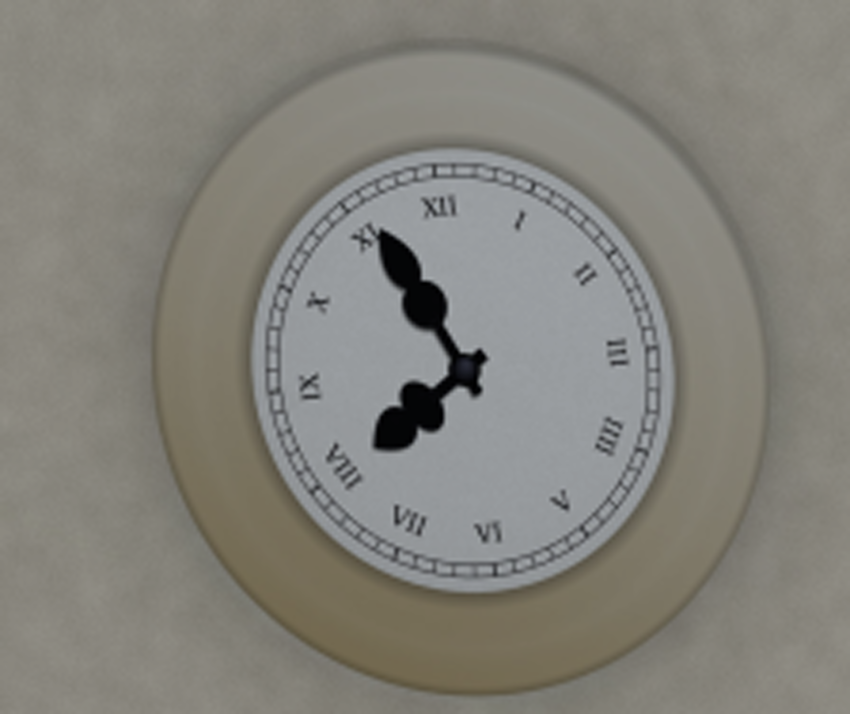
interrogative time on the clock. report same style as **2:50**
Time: **7:56**
